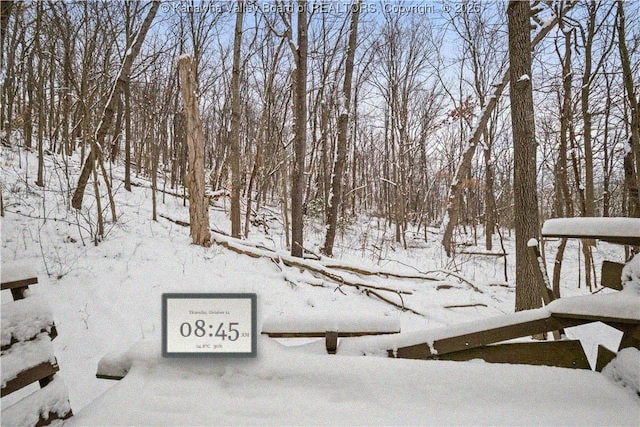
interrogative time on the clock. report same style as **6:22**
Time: **8:45**
